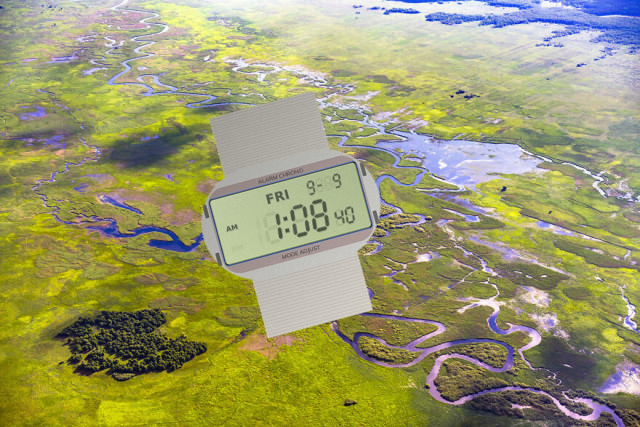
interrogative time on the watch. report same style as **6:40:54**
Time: **1:08:40**
